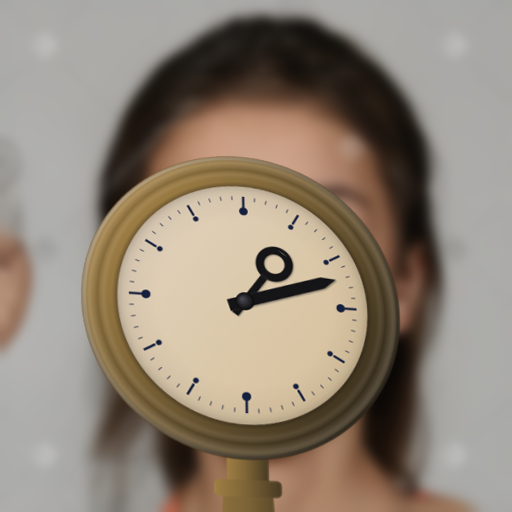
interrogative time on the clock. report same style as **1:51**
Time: **1:12**
